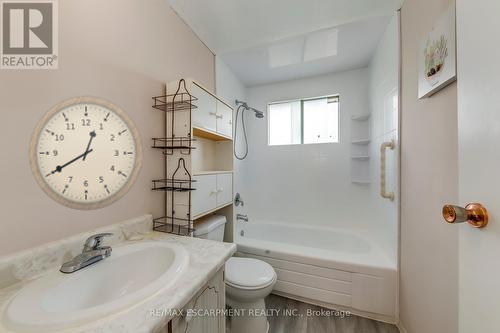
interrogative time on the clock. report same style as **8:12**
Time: **12:40**
